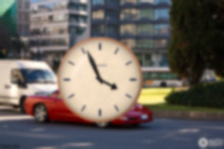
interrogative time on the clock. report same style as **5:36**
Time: **3:56**
